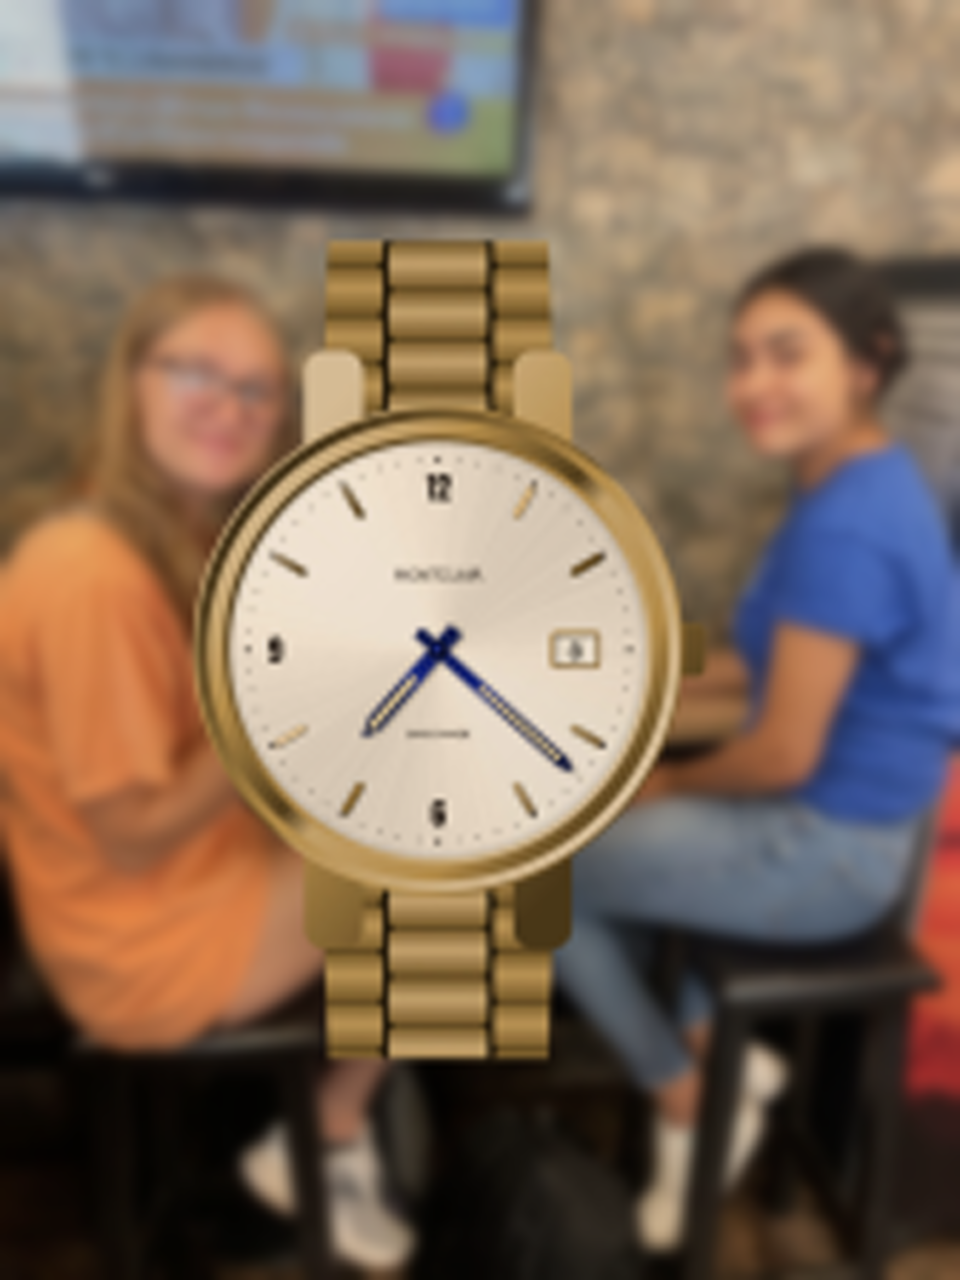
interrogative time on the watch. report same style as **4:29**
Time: **7:22**
